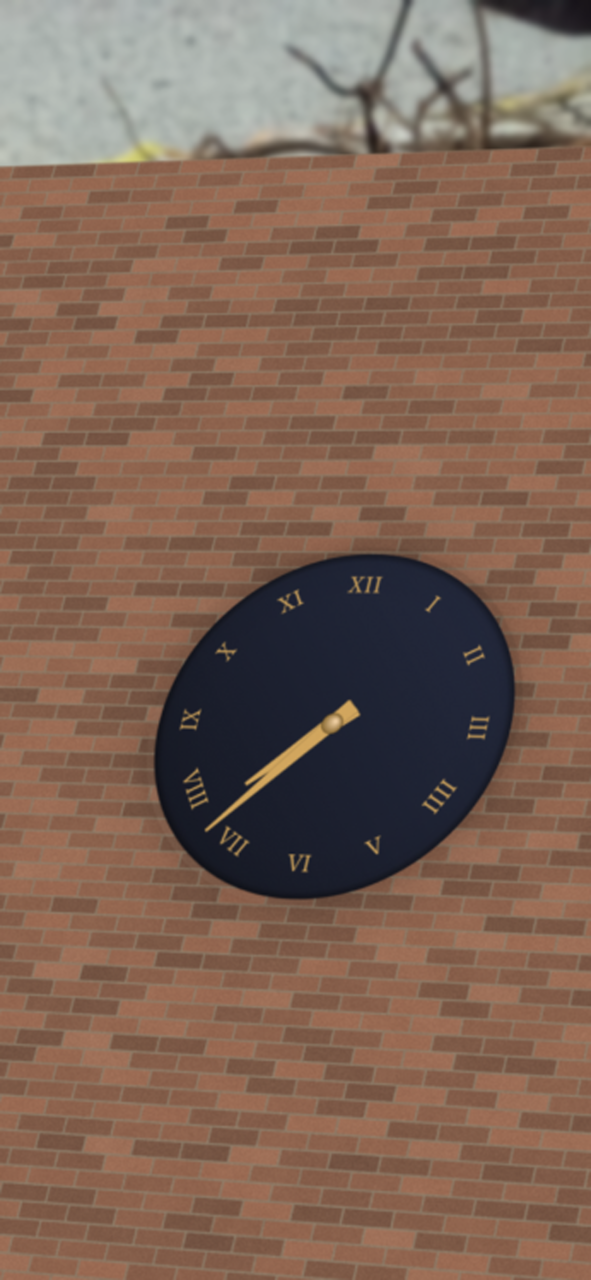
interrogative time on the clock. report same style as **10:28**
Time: **7:37**
